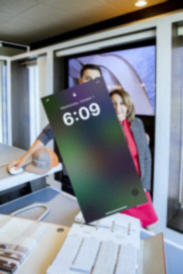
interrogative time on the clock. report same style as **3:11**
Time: **6:09**
